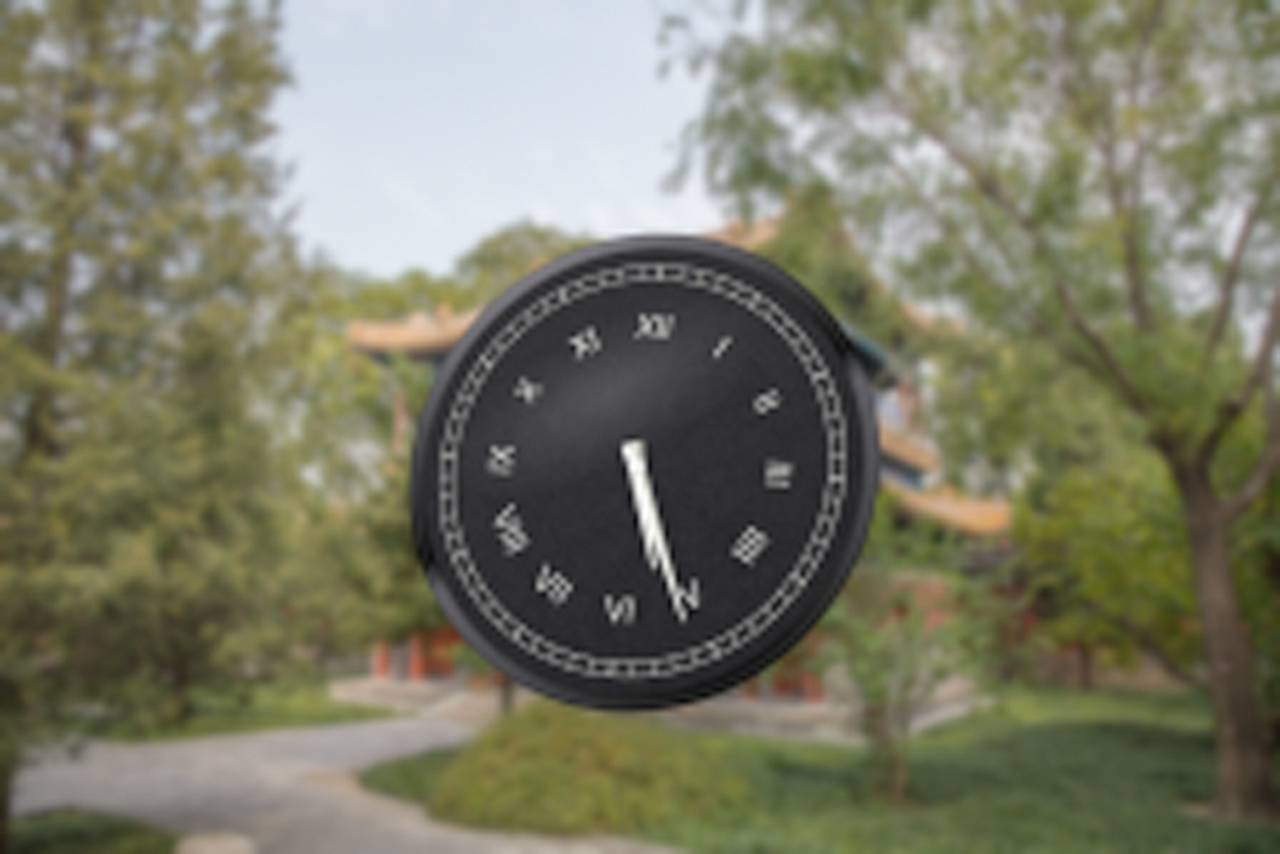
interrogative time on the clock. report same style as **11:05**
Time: **5:26**
